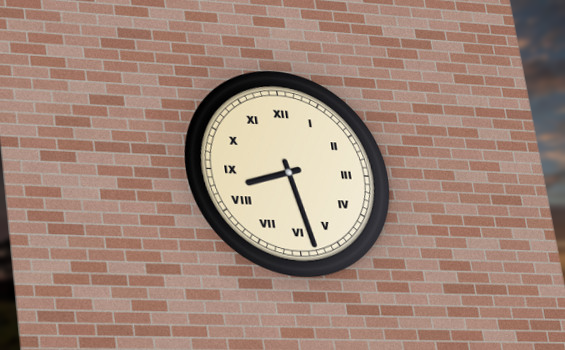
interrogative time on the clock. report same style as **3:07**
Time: **8:28**
